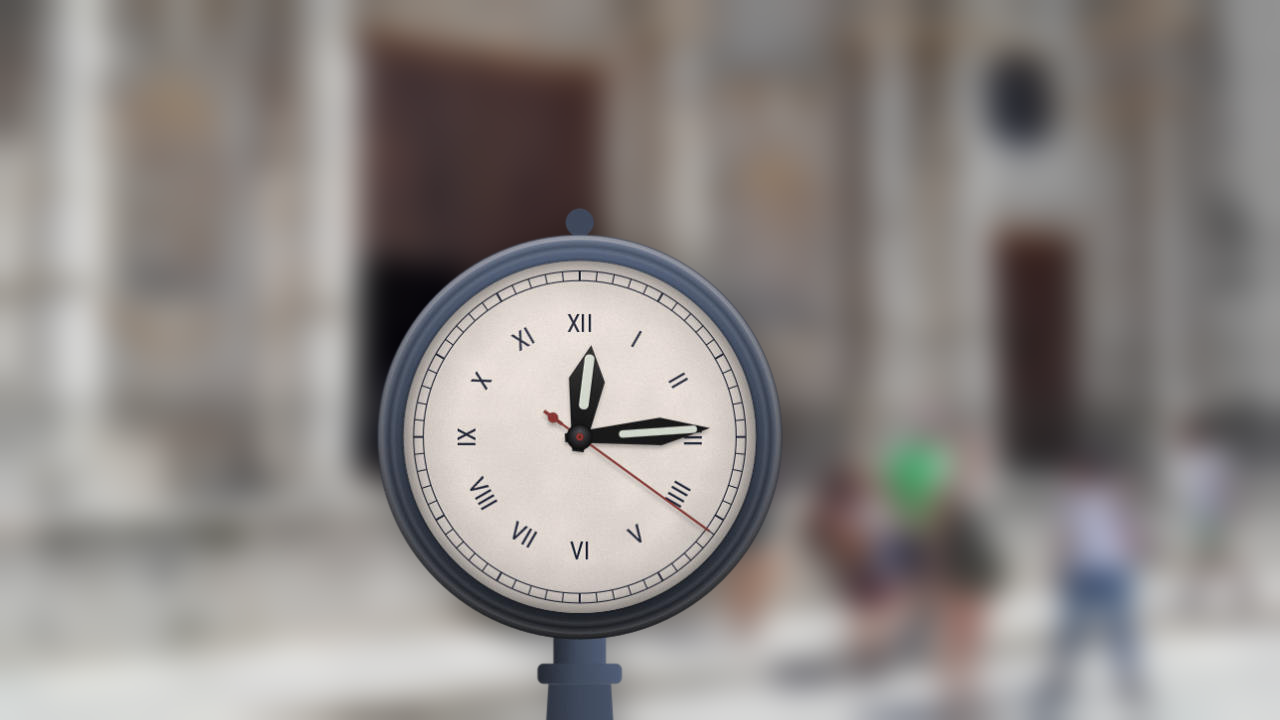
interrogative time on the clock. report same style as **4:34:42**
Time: **12:14:21**
